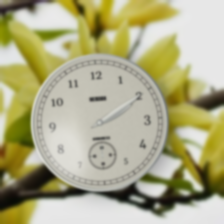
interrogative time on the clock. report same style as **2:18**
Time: **2:10**
